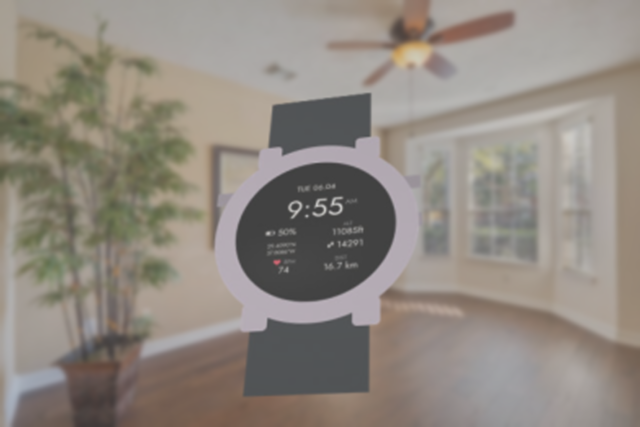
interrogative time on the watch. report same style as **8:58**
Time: **9:55**
